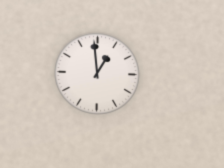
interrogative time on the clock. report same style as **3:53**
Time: **12:59**
